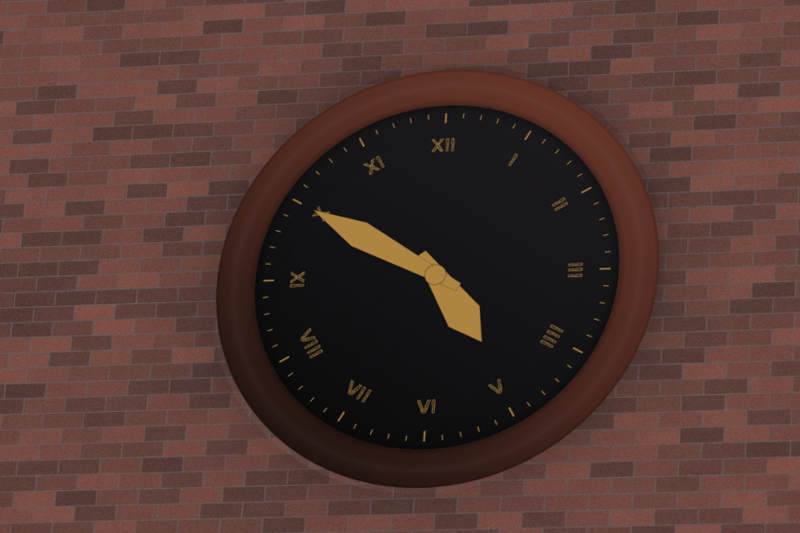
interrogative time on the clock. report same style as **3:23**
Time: **4:50**
